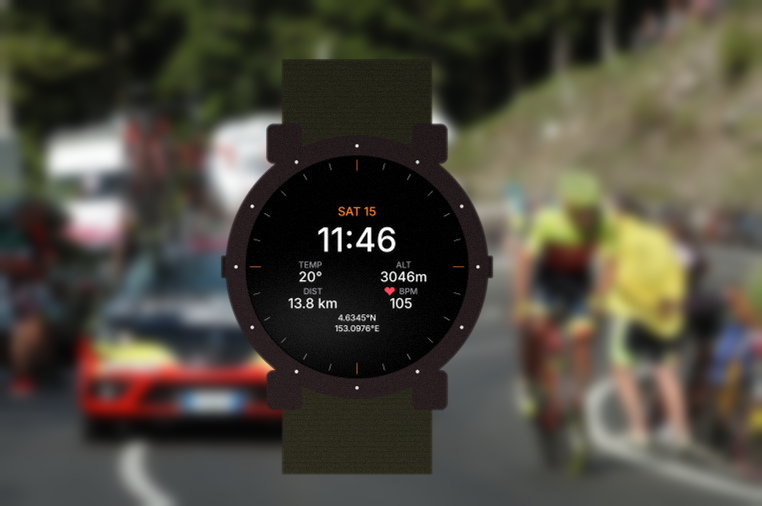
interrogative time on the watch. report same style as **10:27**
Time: **11:46**
